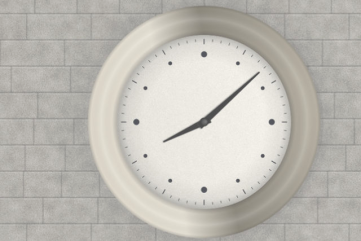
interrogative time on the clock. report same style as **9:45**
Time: **8:08**
